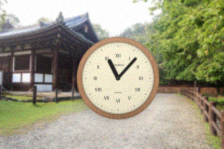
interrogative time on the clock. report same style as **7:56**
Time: **11:07**
